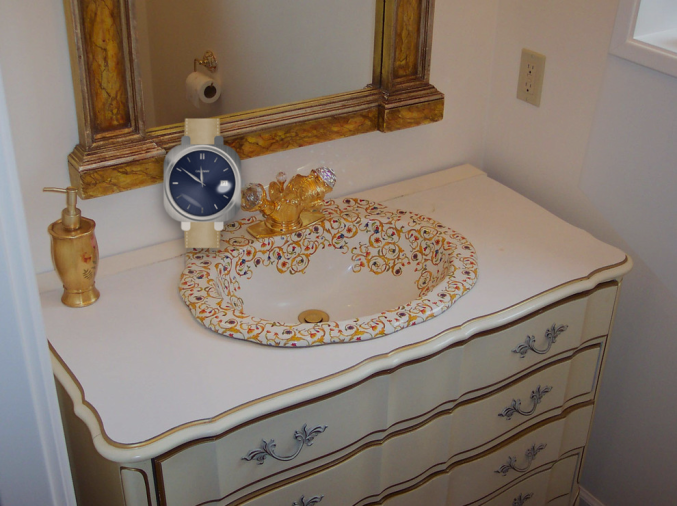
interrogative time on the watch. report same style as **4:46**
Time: **11:51**
